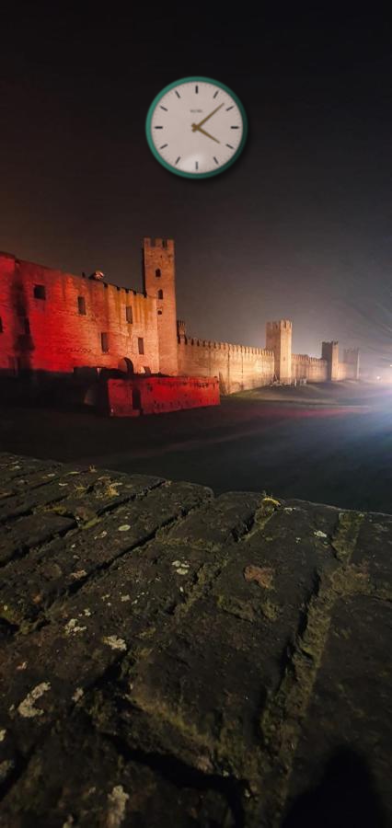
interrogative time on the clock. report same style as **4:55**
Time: **4:08**
